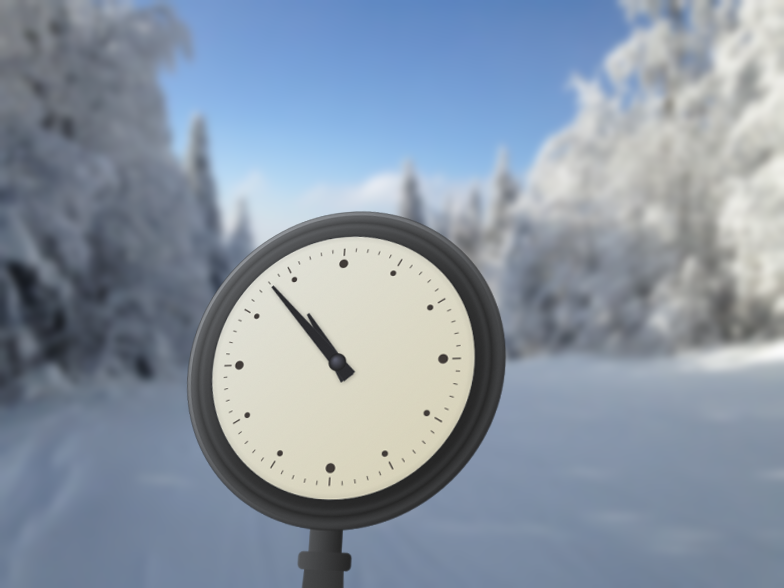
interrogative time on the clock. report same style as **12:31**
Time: **10:53**
